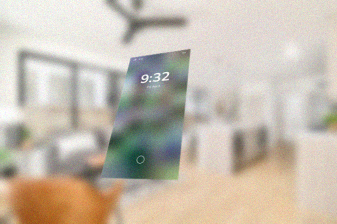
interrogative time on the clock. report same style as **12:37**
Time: **9:32**
